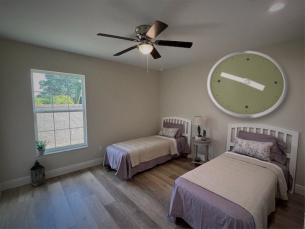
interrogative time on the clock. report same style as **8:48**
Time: **3:48**
